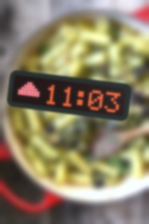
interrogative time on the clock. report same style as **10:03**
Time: **11:03**
